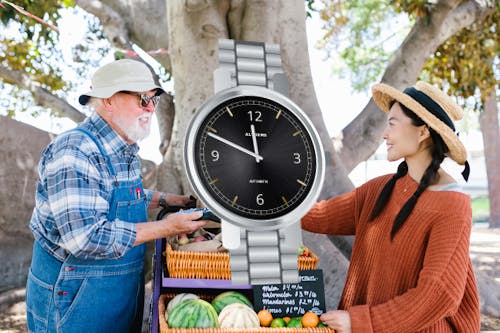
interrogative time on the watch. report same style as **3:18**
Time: **11:49**
